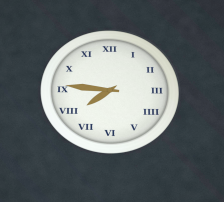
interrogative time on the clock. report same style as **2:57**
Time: **7:46**
